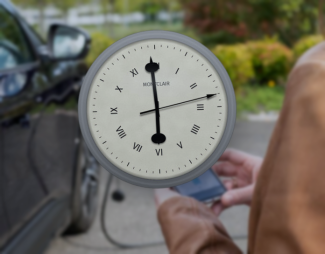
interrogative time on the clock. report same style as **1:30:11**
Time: **5:59:13**
